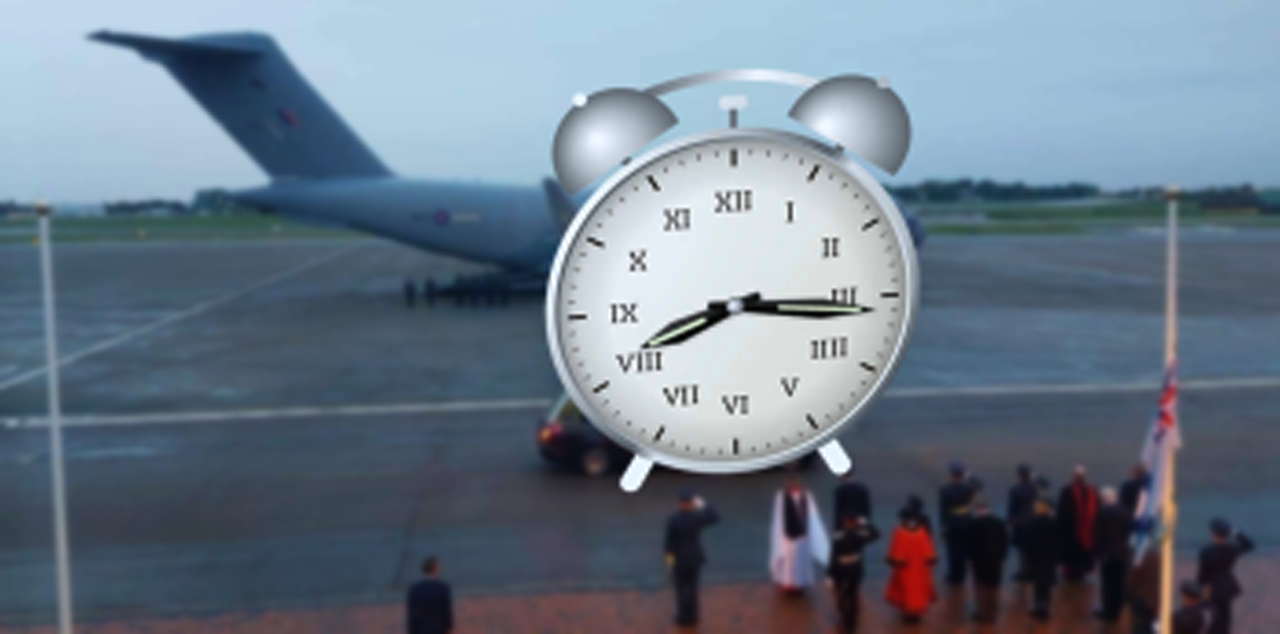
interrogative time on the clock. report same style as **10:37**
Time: **8:16**
